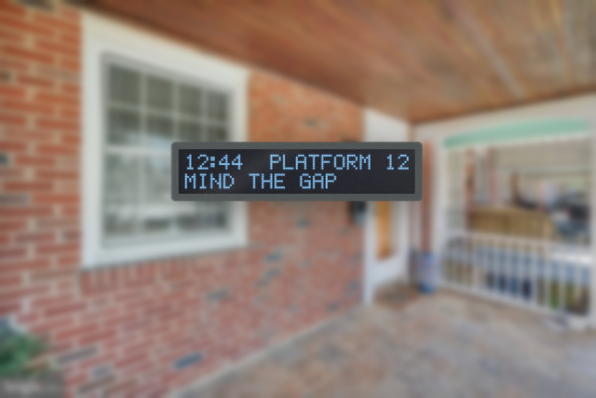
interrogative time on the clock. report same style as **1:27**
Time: **12:44**
